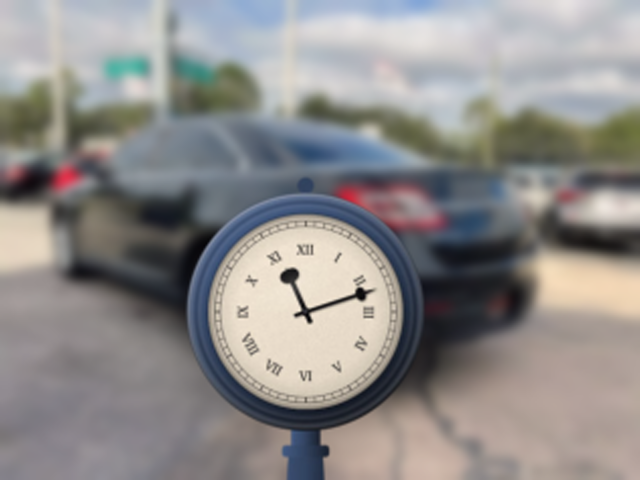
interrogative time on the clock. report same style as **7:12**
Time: **11:12**
